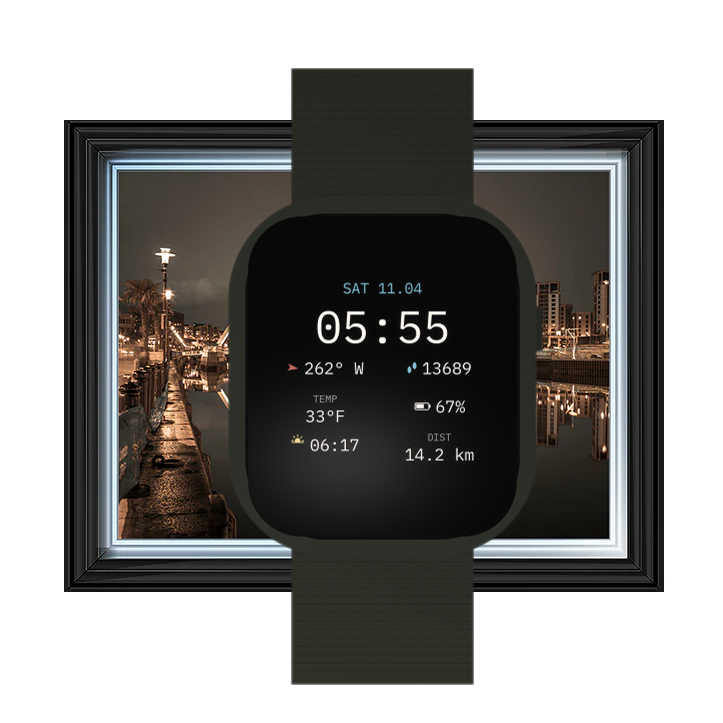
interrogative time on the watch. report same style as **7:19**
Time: **5:55**
